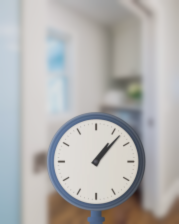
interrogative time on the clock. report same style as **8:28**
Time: **1:07**
